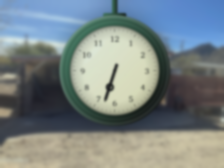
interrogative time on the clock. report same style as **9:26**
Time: **6:33**
